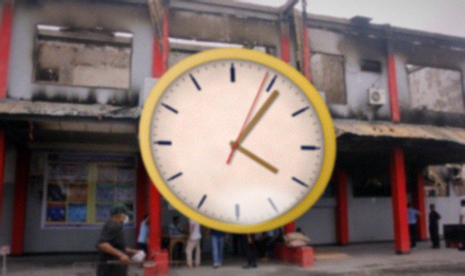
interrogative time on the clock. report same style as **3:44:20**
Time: **4:06:04**
